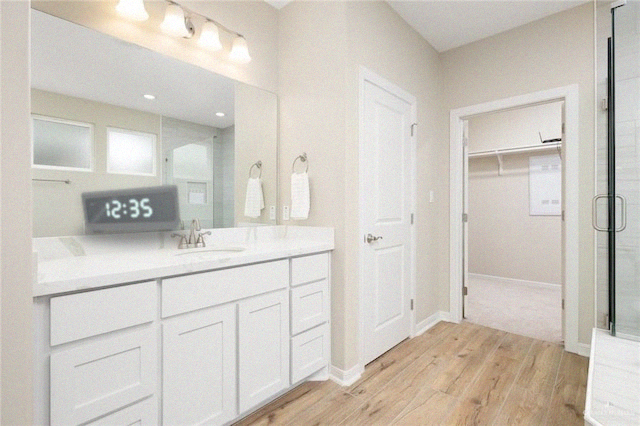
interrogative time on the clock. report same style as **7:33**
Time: **12:35**
